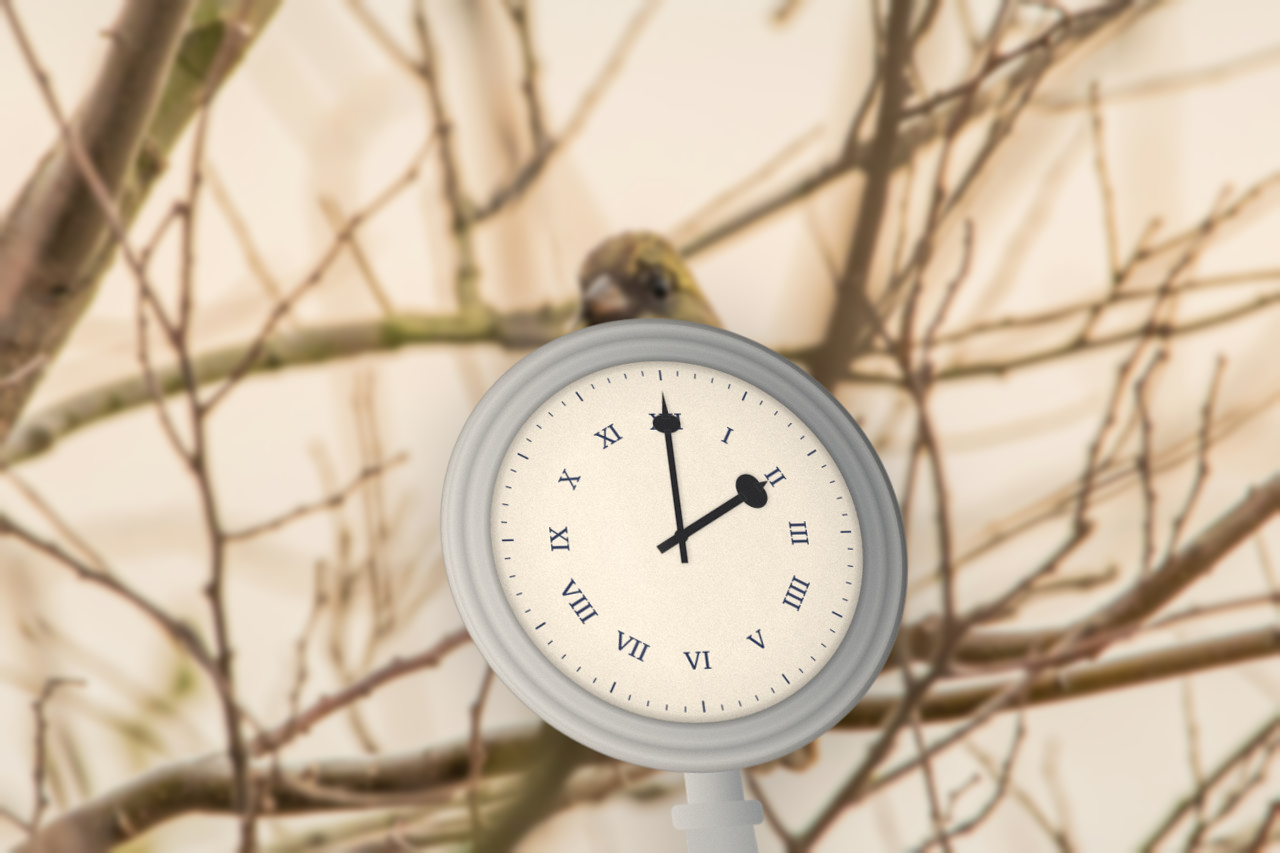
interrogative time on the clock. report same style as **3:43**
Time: **2:00**
